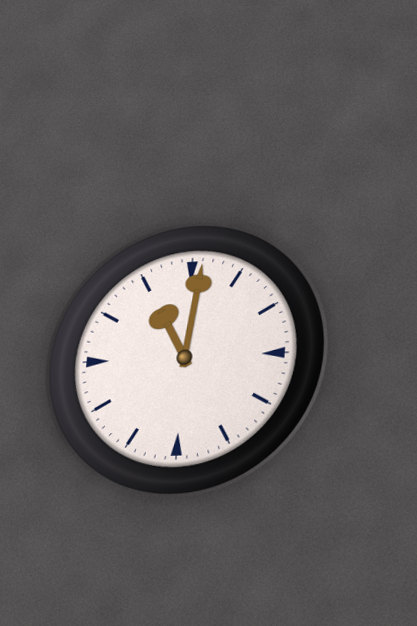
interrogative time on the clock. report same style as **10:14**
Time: **11:01**
